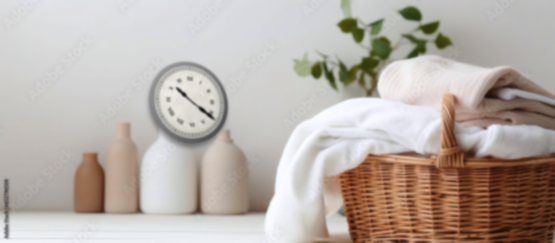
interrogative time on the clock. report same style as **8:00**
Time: **10:21**
